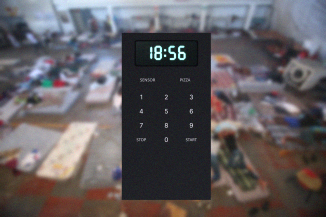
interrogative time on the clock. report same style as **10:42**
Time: **18:56**
